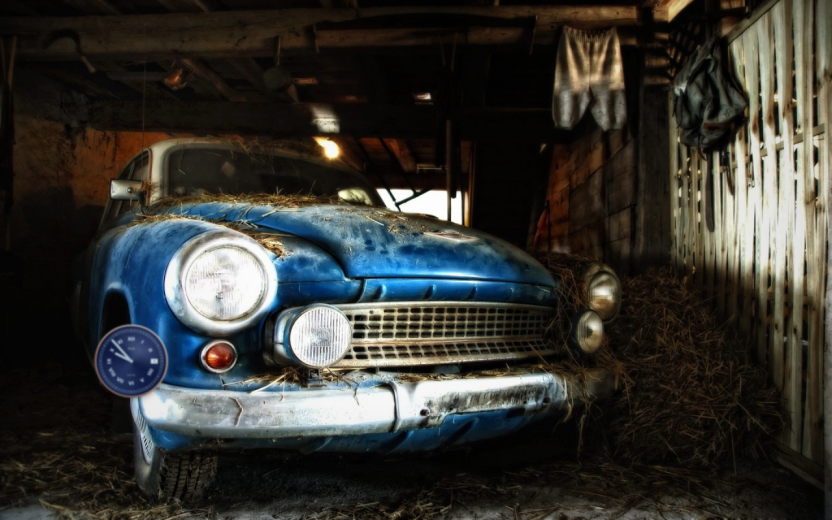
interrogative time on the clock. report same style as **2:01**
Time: **9:53**
